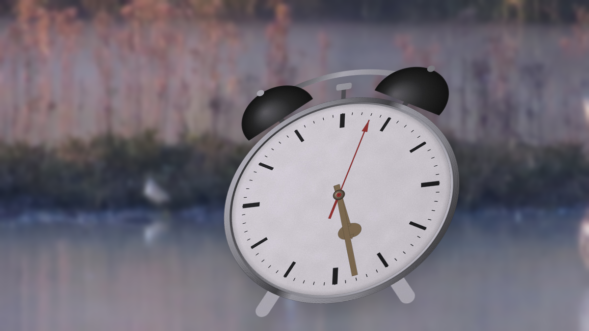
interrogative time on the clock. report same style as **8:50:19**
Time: **5:28:03**
